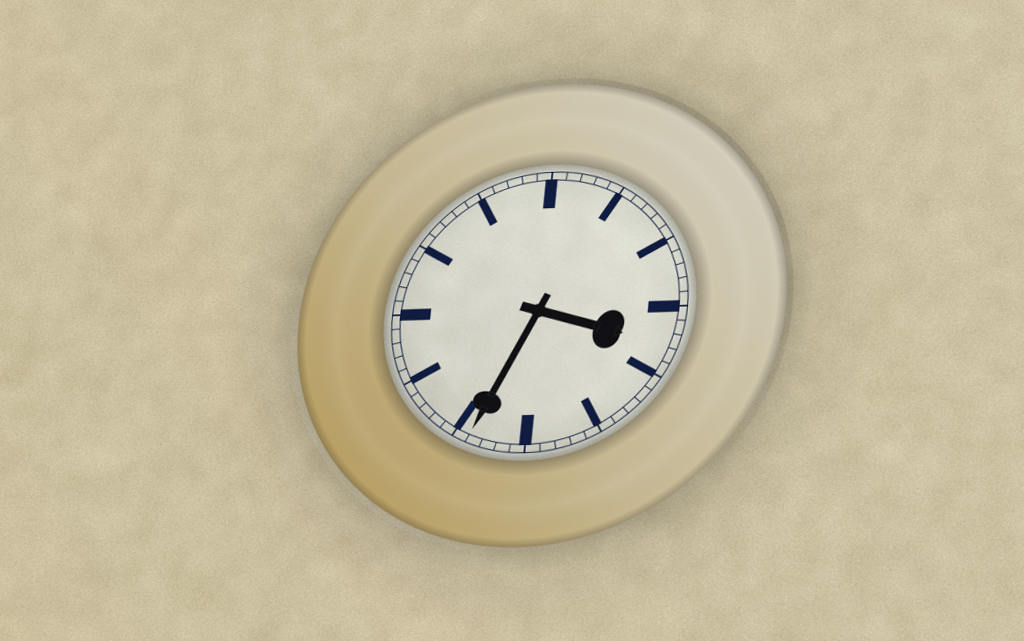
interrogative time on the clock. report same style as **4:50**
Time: **3:34**
